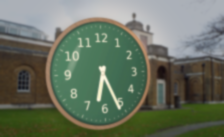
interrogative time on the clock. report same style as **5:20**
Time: **6:26**
